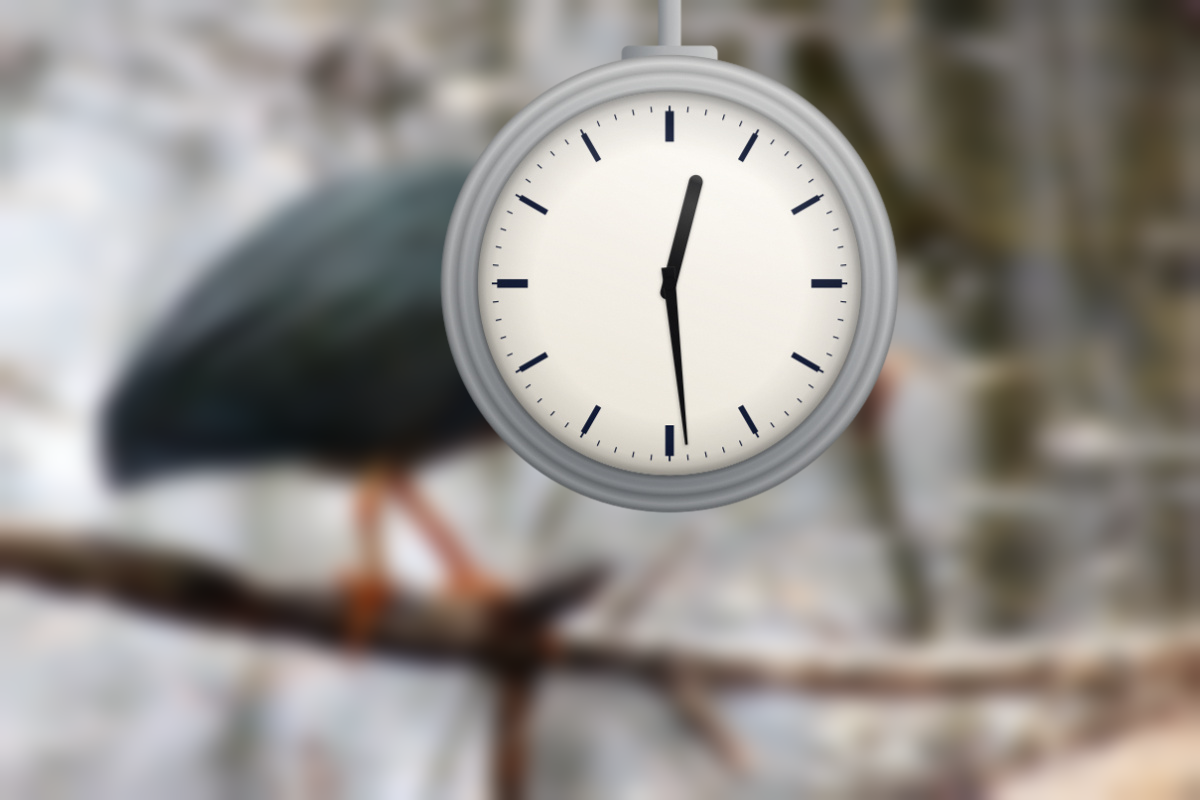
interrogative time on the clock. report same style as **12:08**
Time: **12:29**
